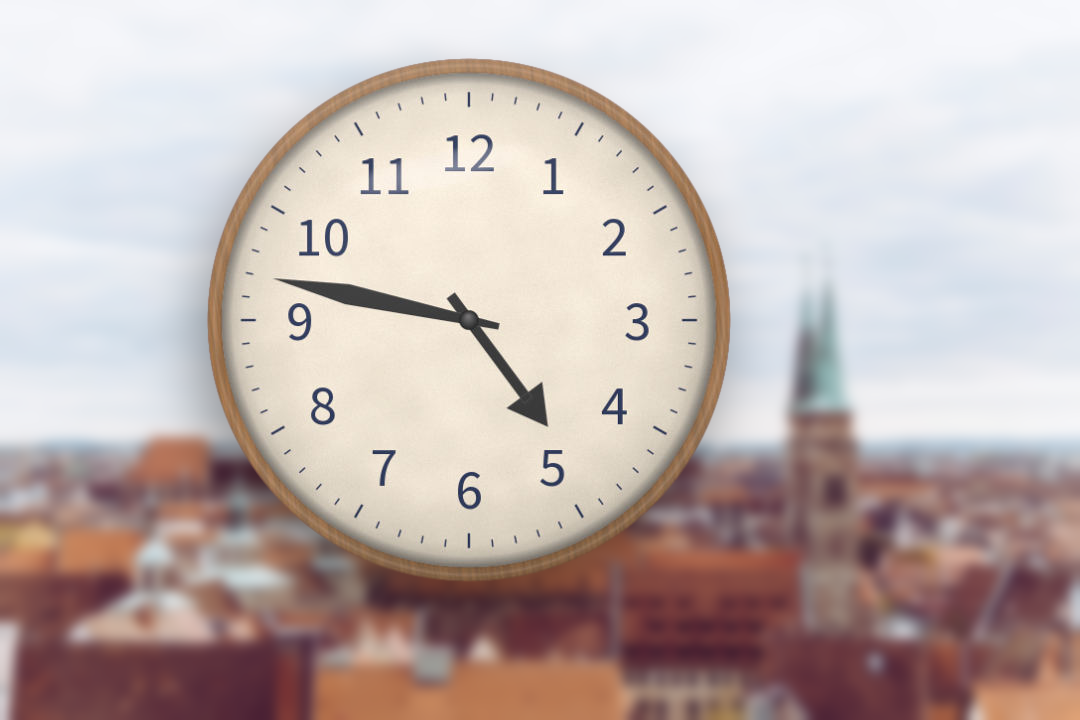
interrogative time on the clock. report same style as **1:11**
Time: **4:47**
